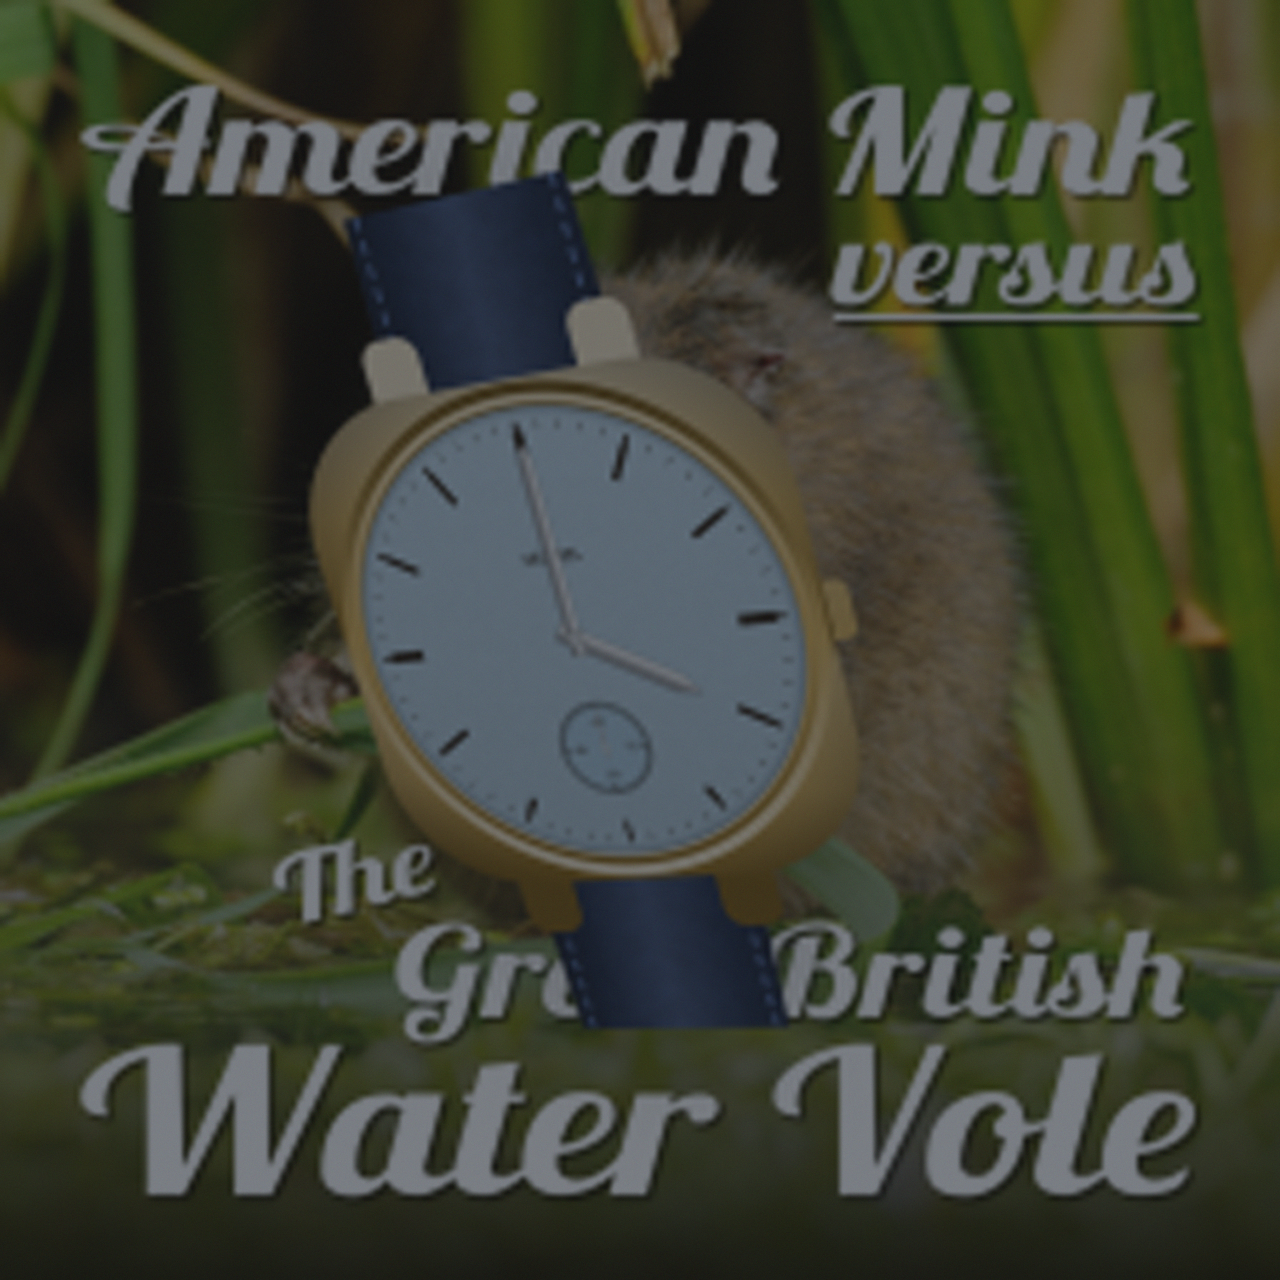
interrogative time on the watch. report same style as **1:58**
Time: **4:00**
